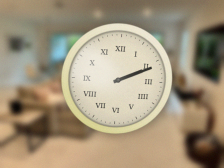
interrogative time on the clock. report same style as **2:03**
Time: **2:11**
